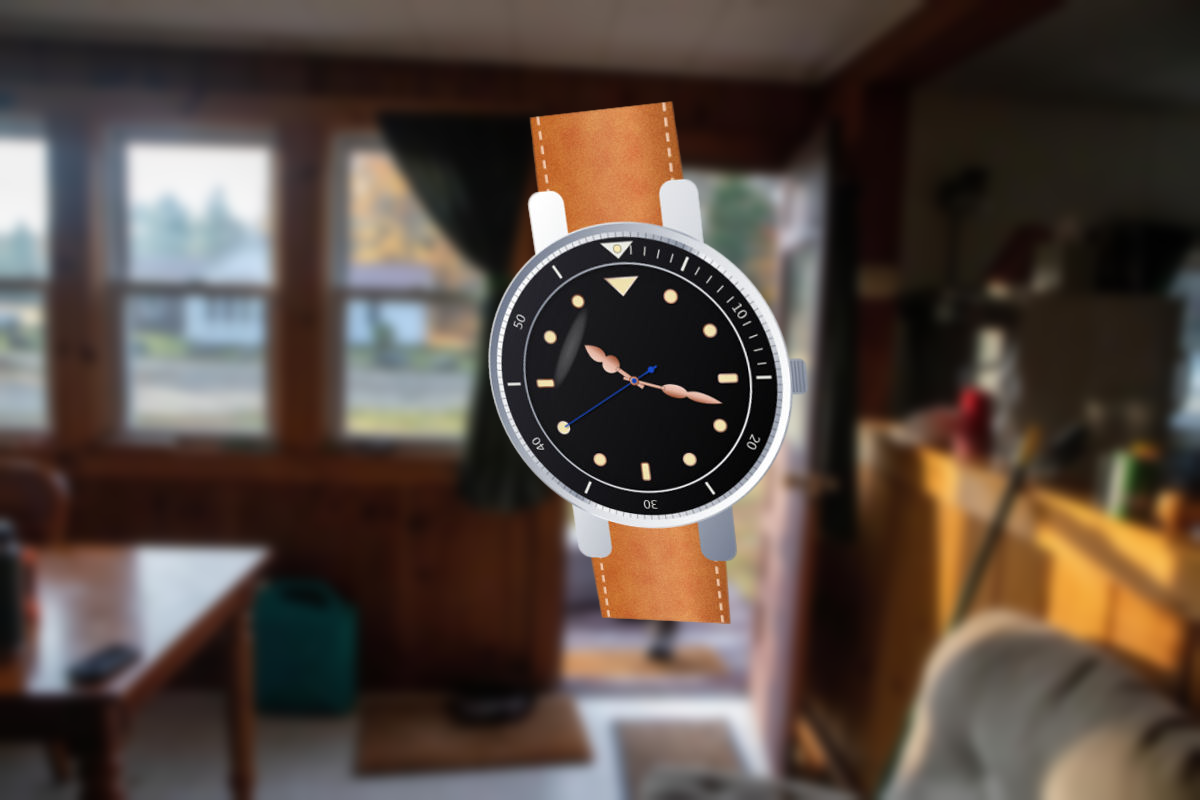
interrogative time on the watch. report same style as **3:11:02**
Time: **10:17:40**
